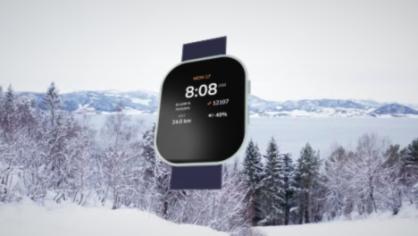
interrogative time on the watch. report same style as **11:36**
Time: **8:08**
